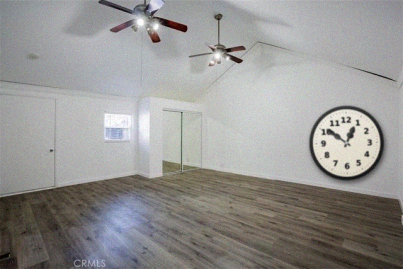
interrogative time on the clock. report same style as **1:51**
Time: **12:51**
